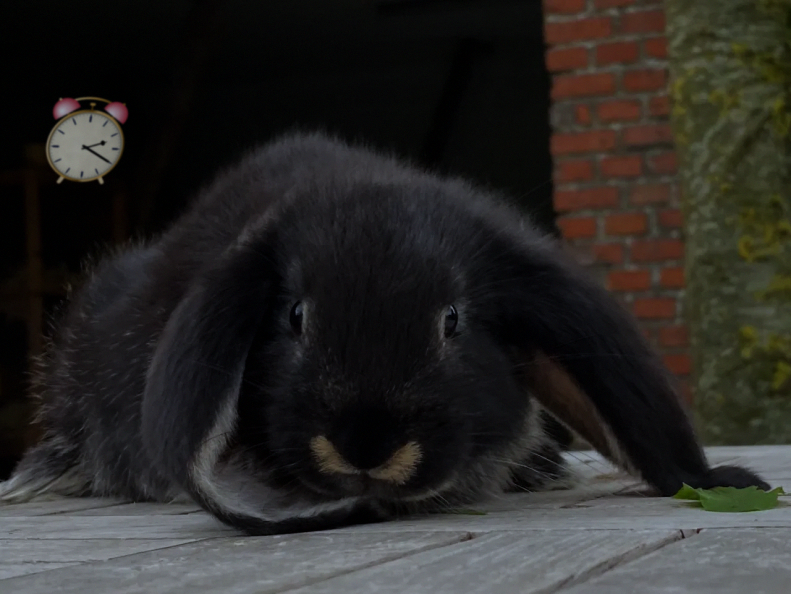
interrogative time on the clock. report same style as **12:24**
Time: **2:20**
